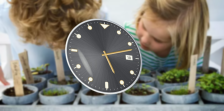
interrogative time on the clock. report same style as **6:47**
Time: **5:12**
